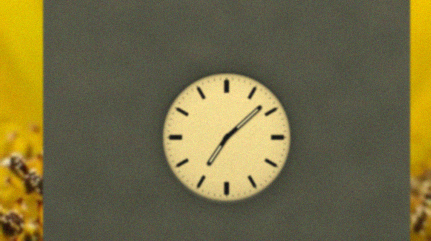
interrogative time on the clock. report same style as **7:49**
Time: **7:08**
